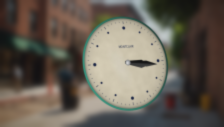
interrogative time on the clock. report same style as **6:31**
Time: **3:16**
